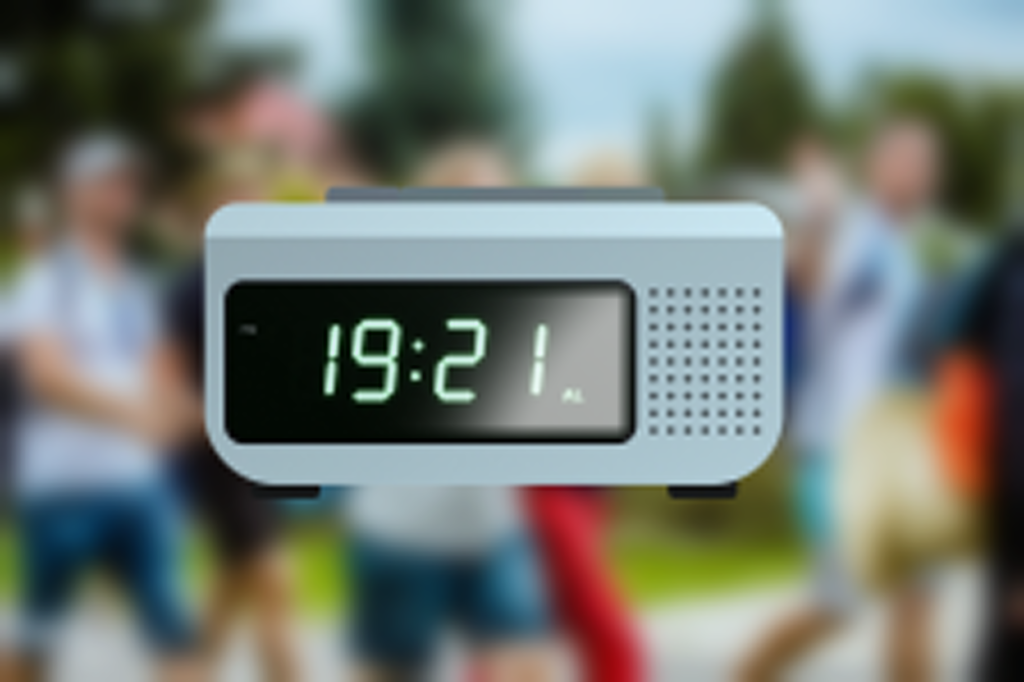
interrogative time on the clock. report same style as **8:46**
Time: **19:21**
